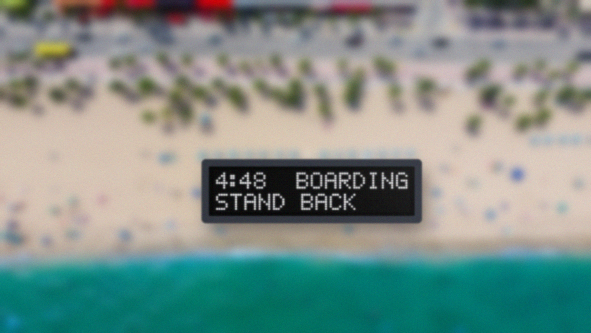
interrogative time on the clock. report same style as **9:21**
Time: **4:48**
